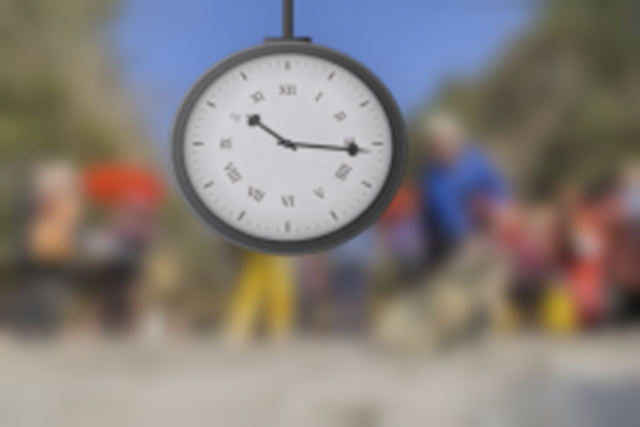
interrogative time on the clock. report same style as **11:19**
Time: **10:16**
